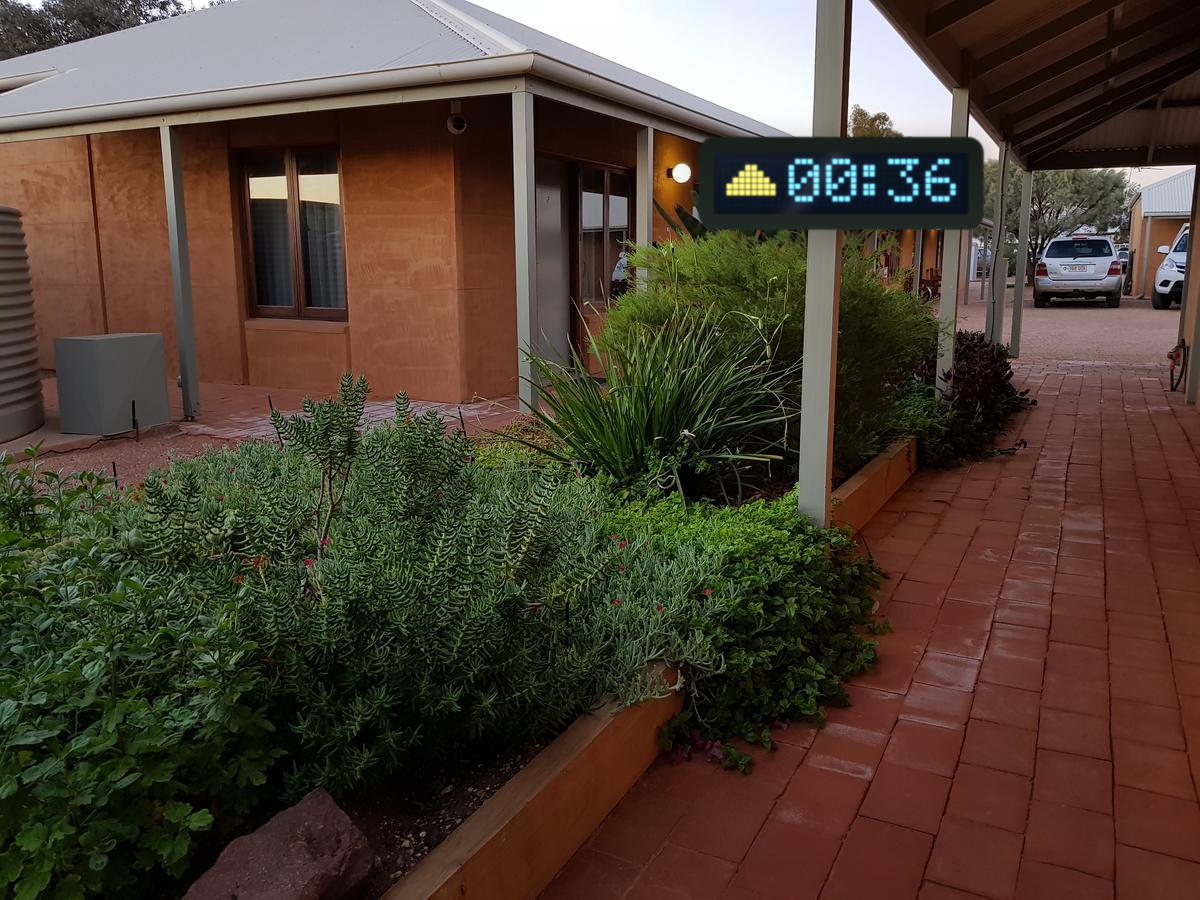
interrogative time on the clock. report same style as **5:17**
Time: **0:36**
